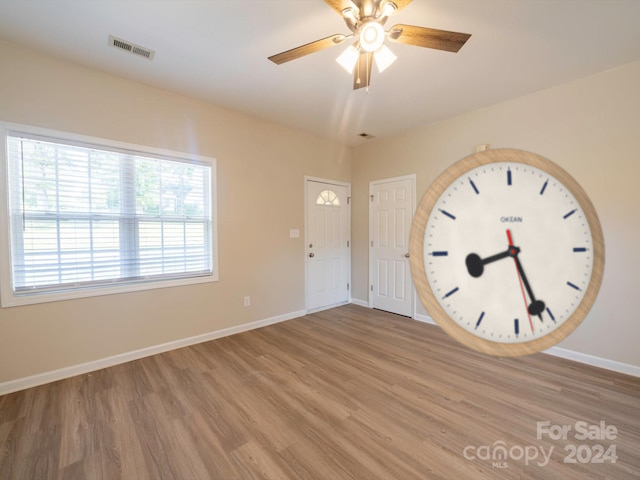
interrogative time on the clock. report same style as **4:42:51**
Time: **8:26:28**
